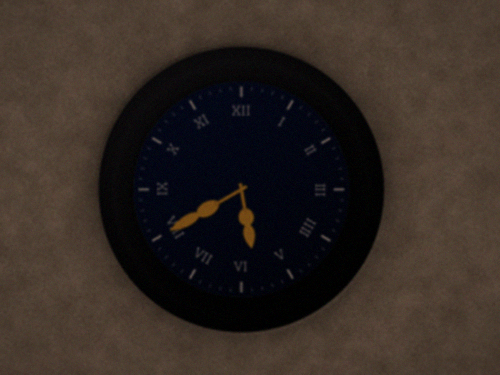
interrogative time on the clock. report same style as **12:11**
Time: **5:40**
